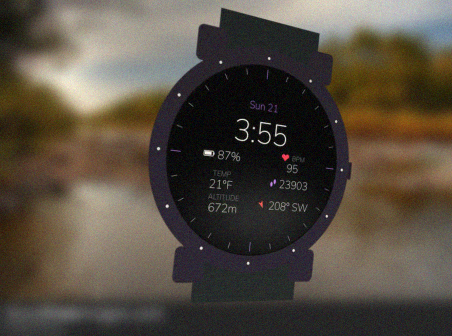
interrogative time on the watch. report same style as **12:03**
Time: **3:55**
